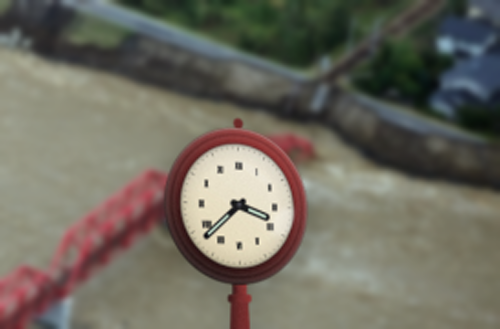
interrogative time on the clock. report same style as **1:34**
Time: **3:38**
